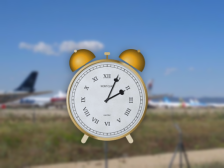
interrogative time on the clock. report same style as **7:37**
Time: **2:04**
